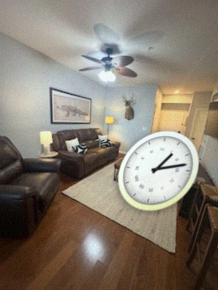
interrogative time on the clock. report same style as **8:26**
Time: **1:13**
